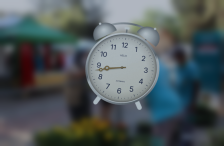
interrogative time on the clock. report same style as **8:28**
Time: **8:43**
